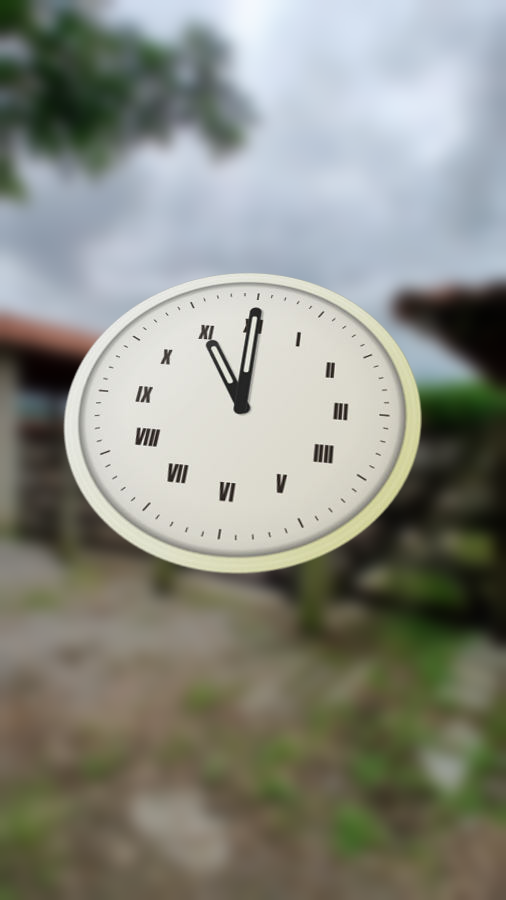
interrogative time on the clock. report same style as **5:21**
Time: **11:00**
